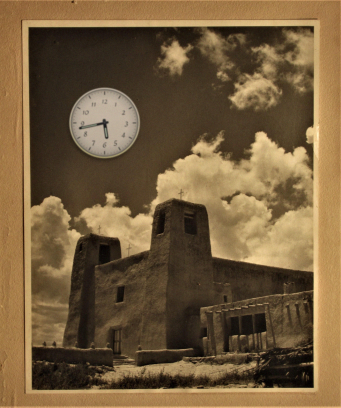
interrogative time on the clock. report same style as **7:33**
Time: **5:43**
